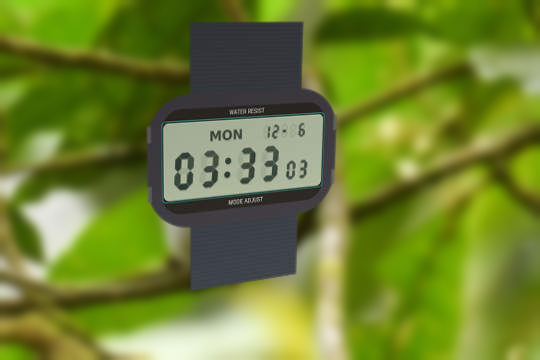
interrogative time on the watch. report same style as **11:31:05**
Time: **3:33:03**
